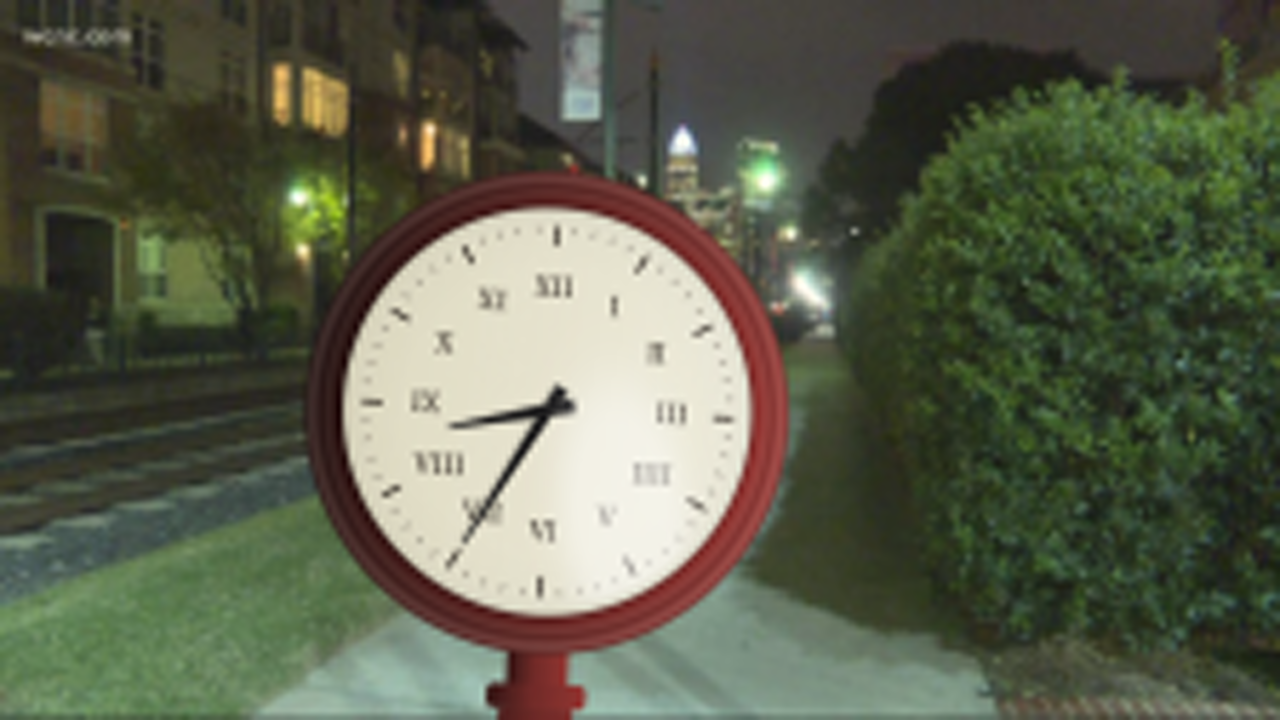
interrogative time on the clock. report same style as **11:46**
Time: **8:35**
